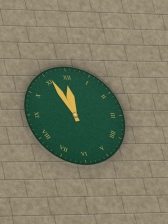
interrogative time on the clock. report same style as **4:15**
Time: **11:56**
